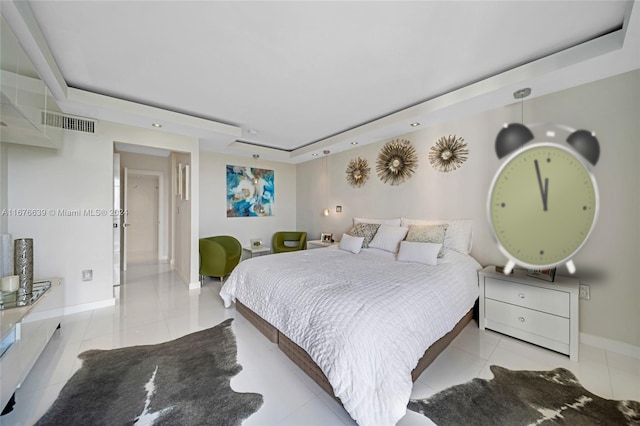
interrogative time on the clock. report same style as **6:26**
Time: **11:57**
